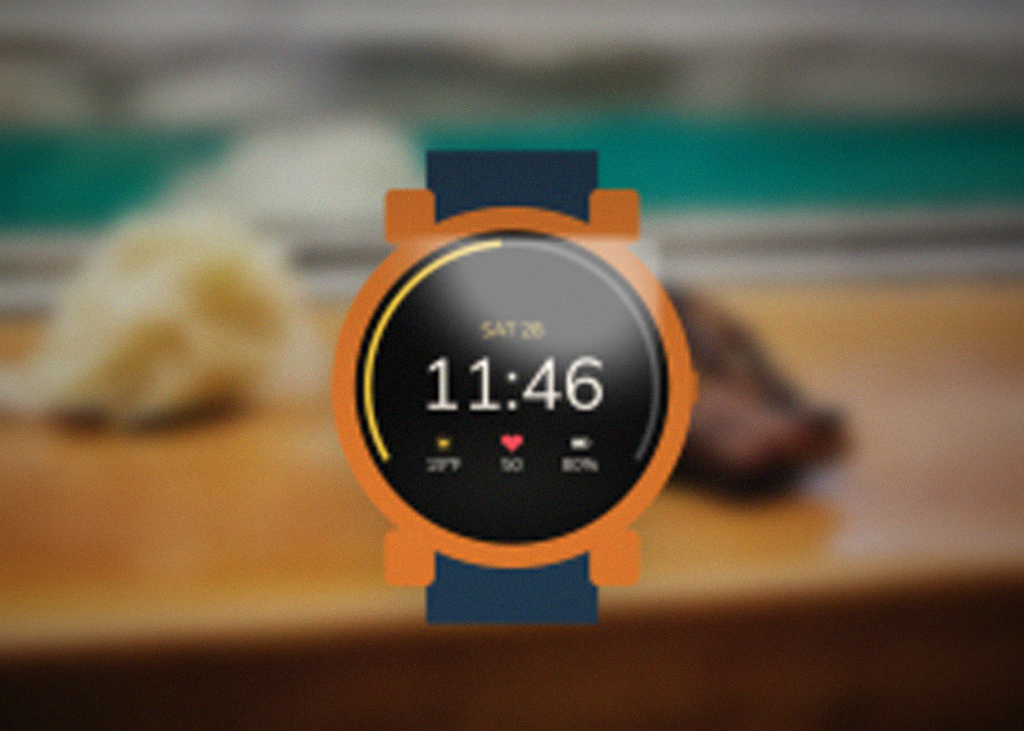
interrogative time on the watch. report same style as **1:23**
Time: **11:46**
